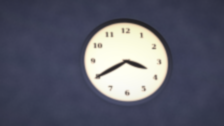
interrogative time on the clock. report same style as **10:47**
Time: **3:40**
